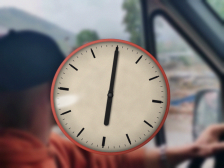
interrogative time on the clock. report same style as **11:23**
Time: **6:00**
